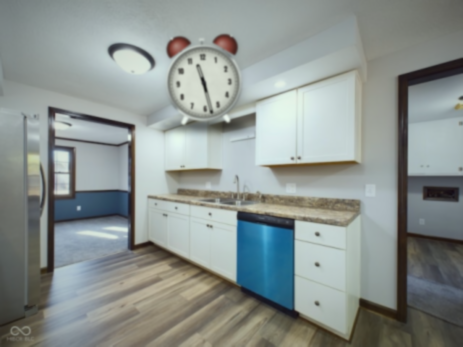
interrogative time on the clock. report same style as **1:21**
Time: **11:28**
